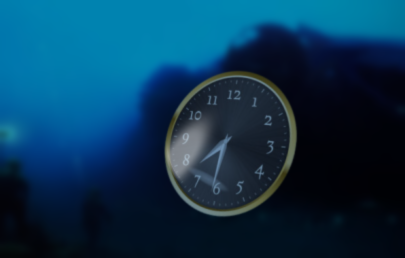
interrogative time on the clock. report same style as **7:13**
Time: **7:31**
